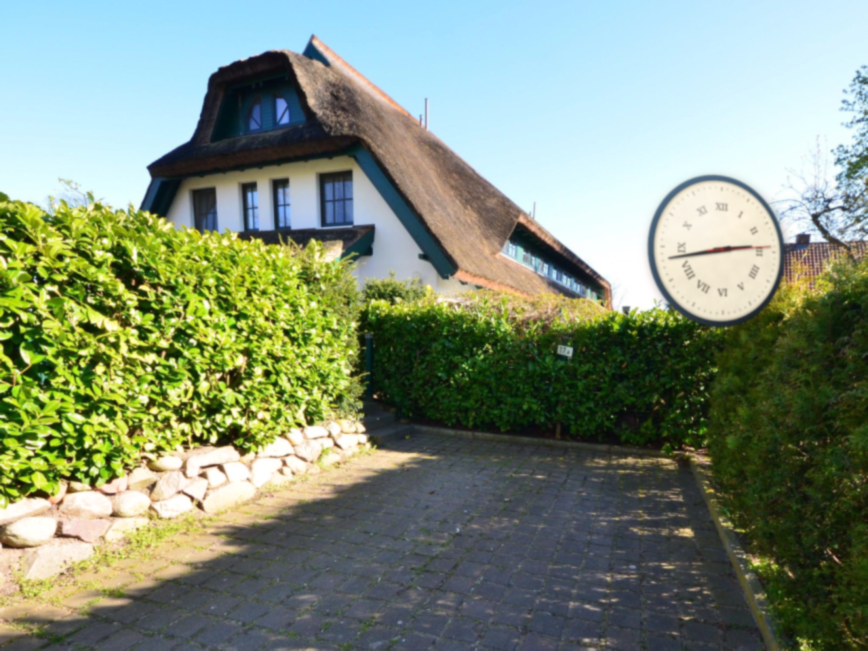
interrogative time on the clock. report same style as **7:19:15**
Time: **2:43:14**
